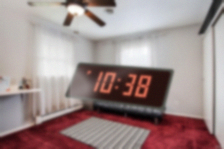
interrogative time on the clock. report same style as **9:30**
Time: **10:38**
